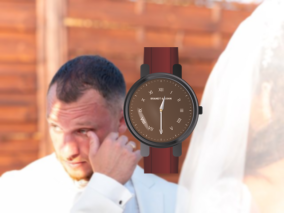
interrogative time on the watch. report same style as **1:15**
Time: **12:30**
